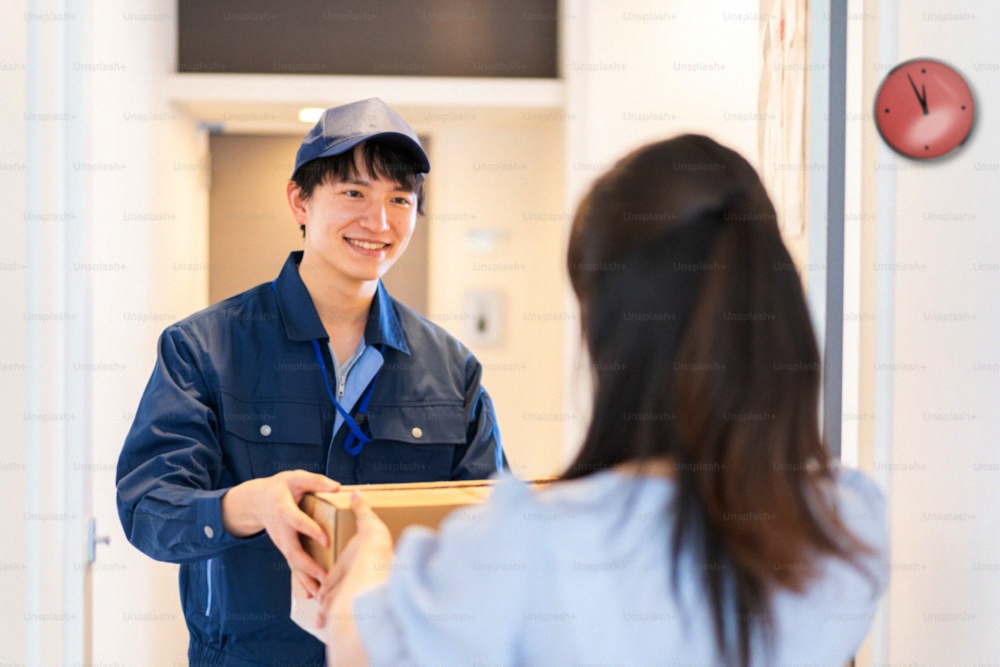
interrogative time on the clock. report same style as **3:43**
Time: **11:56**
